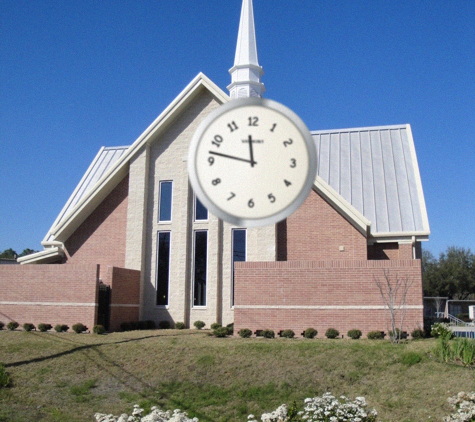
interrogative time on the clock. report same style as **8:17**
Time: **11:47**
